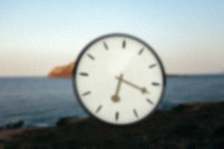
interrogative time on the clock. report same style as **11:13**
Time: **6:18**
